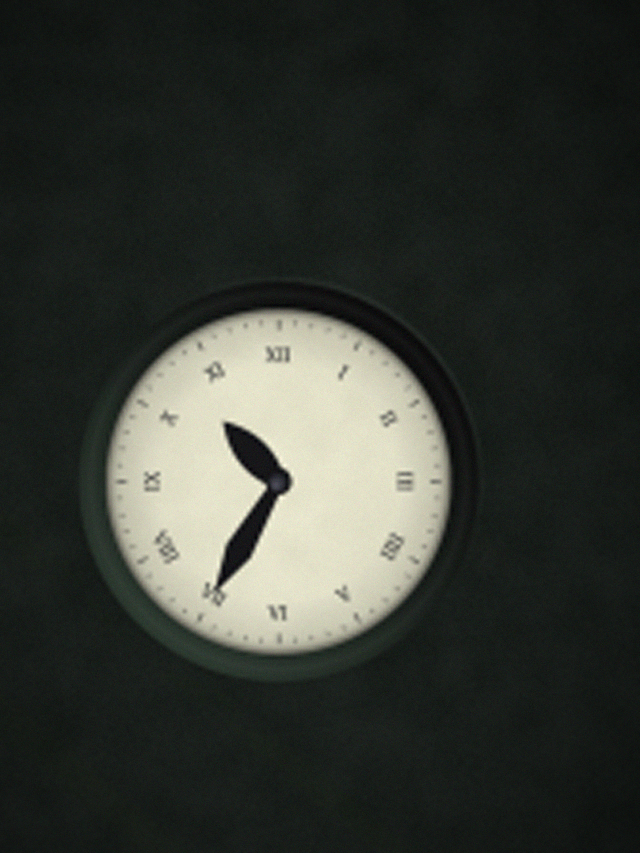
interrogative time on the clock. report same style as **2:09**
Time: **10:35**
